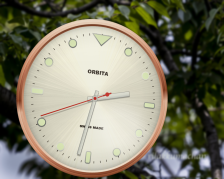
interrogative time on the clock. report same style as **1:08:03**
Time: **2:31:41**
